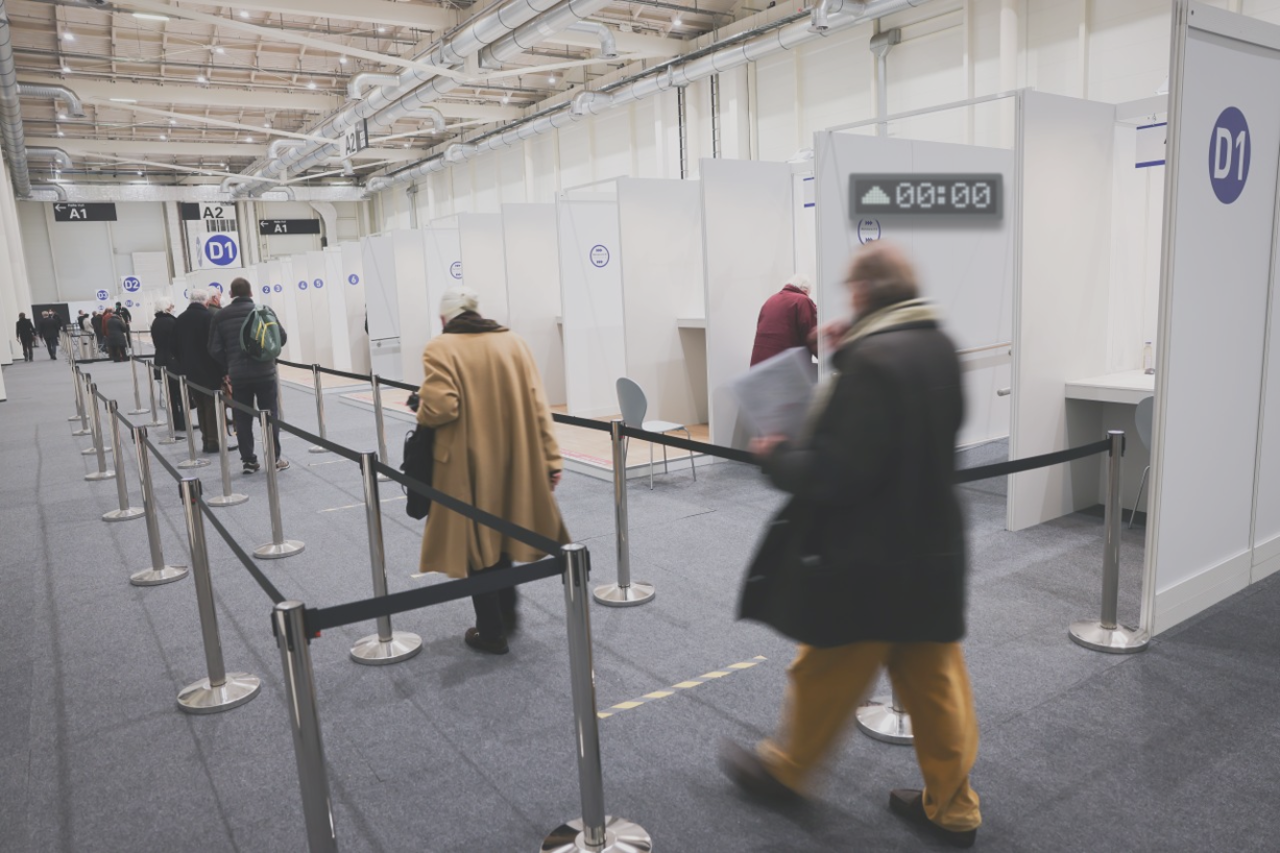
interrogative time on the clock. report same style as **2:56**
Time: **0:00**
